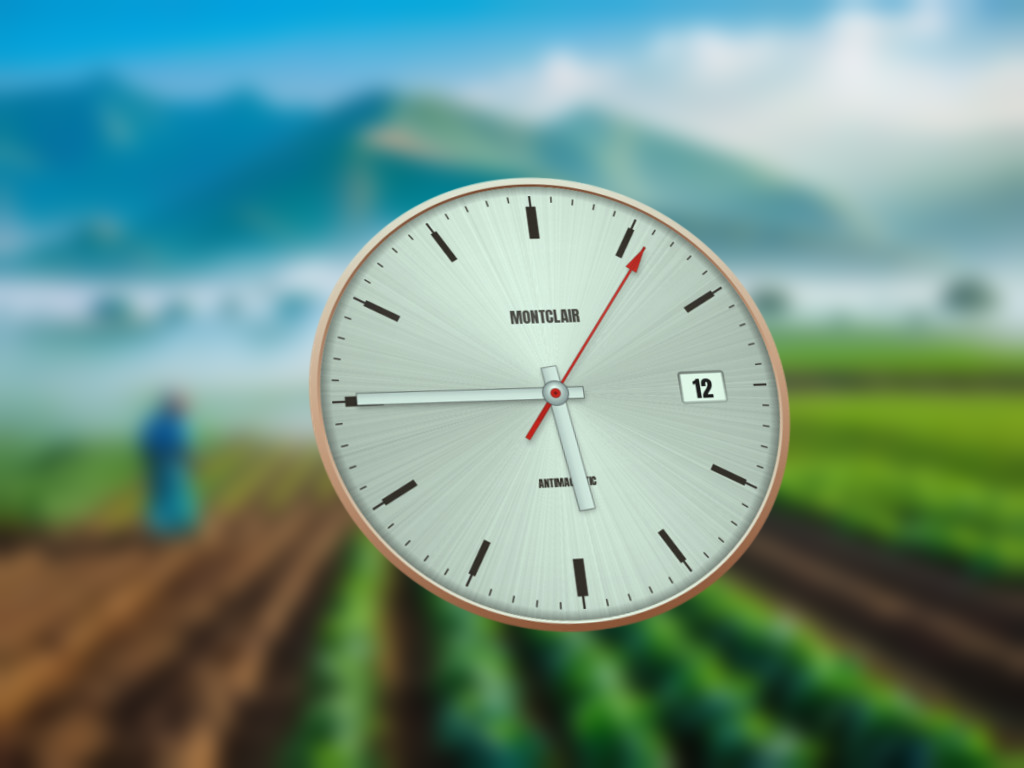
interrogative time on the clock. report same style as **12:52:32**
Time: **5:45:06**
